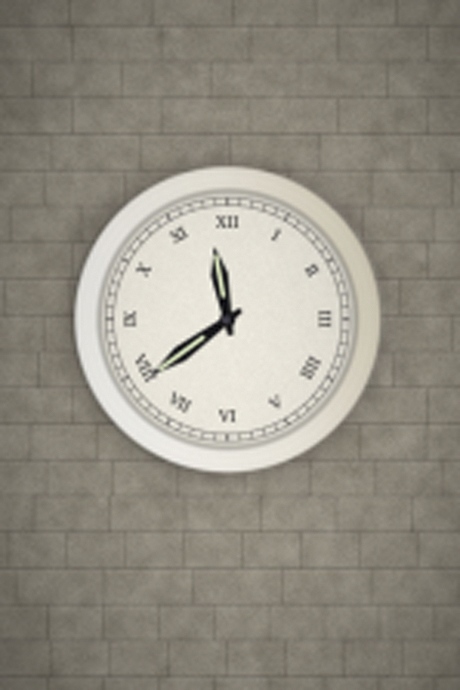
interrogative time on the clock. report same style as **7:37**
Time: **11:39**
